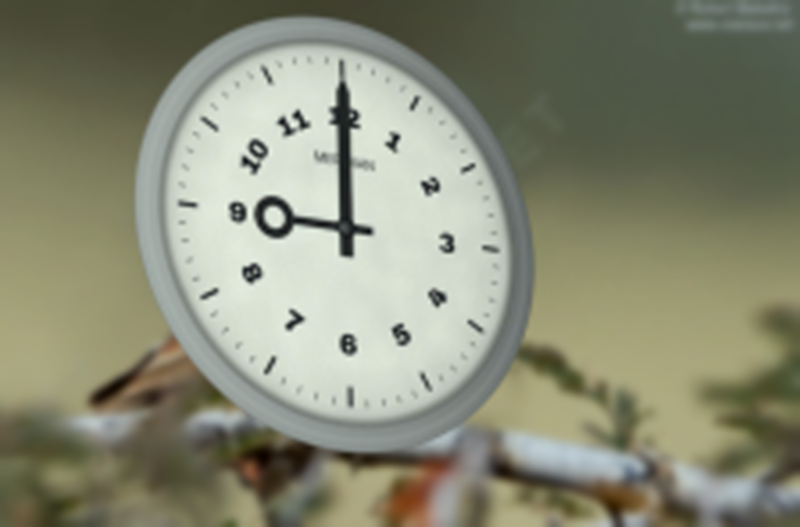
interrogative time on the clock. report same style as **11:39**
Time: **9:00**
